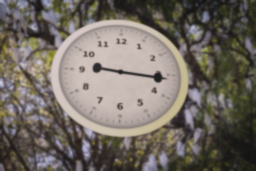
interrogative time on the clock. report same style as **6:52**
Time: **9:16**
